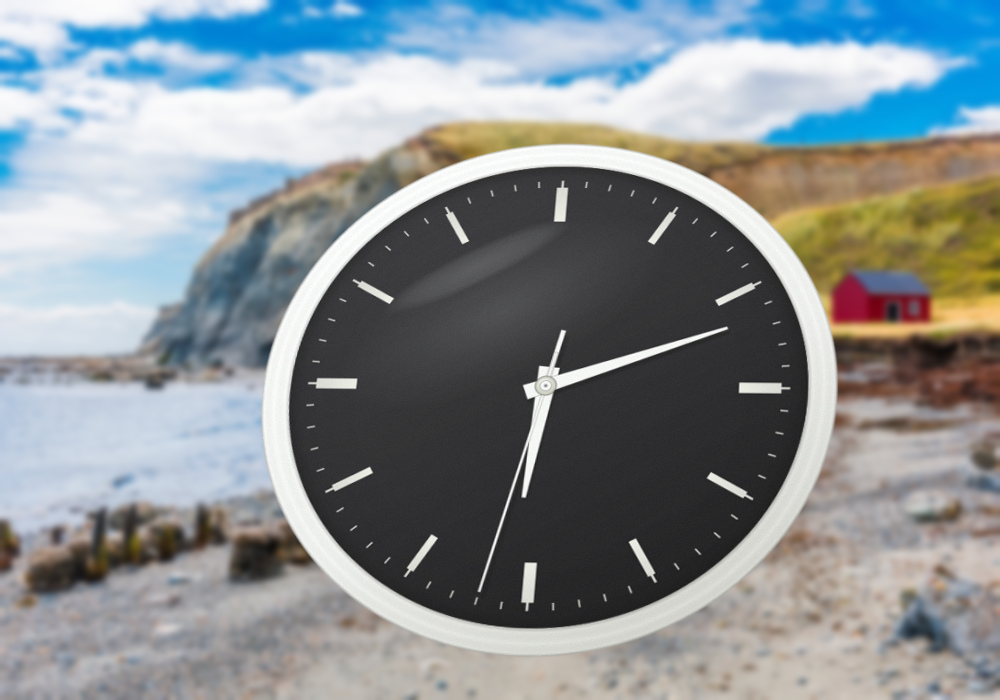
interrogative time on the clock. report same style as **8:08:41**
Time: **6:11:32**
